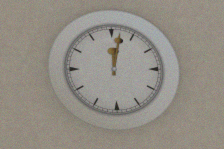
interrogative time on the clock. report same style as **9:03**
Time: **12:02**
